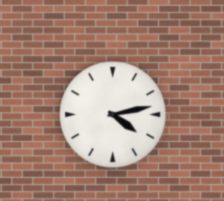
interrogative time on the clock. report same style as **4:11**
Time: **4:13**
